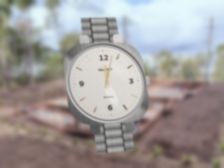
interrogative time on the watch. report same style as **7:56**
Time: **12:03**
